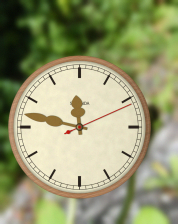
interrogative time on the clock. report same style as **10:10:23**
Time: **11:47:11**
